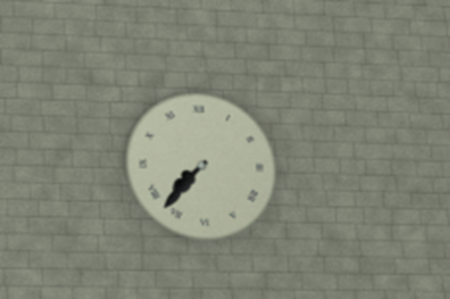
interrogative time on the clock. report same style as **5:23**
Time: **7:37**
